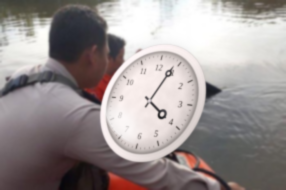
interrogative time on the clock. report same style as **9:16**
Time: **4:04**
